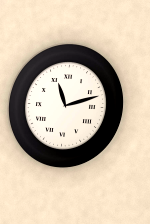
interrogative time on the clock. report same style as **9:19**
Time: **11:12**
